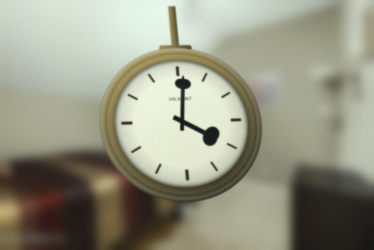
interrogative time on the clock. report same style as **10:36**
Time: **4:01**
